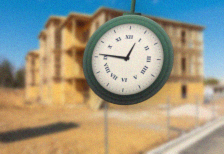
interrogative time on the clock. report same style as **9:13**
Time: **12:46**
